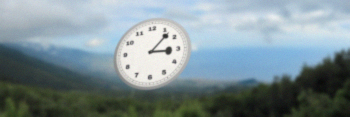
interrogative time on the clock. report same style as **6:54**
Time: **3:07**
